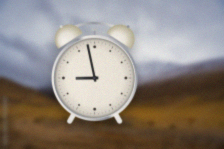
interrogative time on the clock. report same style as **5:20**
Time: **8:58**
